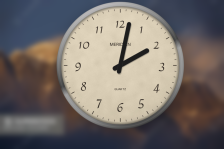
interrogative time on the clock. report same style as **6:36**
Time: **2:02**
